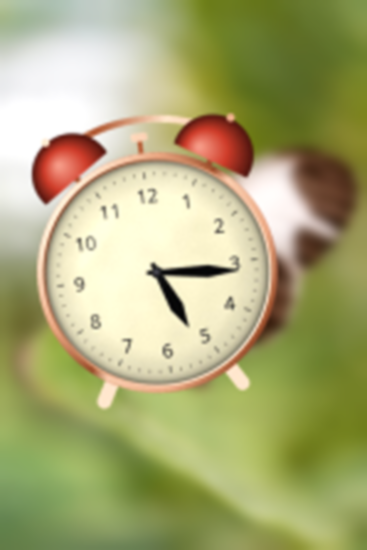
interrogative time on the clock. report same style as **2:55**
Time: **5:16**
